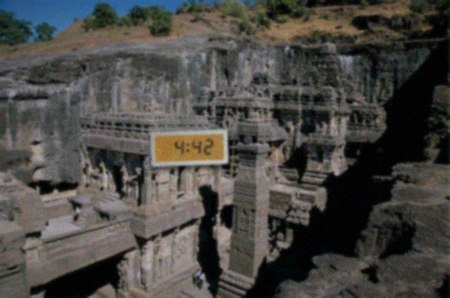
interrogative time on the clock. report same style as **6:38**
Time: **4:42**
